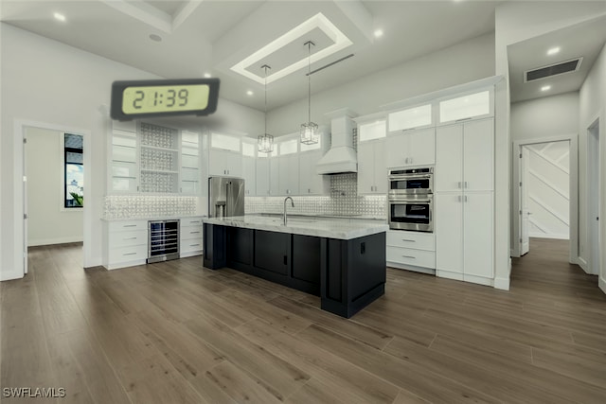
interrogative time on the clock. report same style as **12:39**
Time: **21:39**
